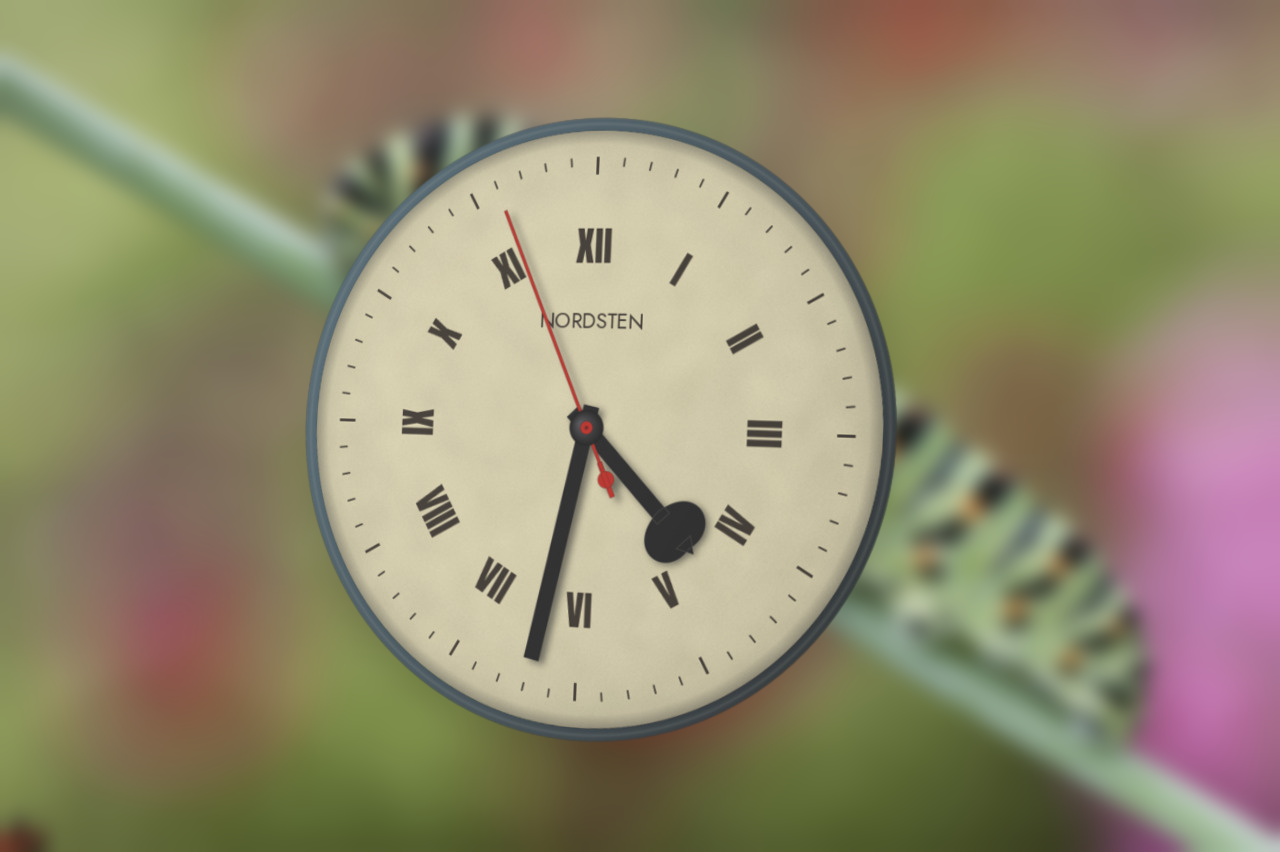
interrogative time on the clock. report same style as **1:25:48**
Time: **4:31:56**
